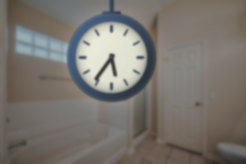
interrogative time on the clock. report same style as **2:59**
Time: **5:36**
